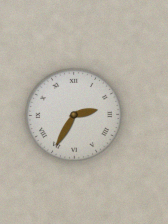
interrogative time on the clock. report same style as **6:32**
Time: **2:35**
